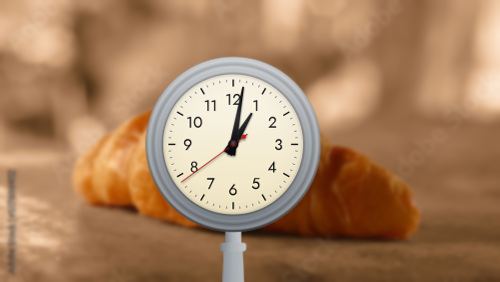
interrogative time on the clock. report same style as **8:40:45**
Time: **1:01:39**
